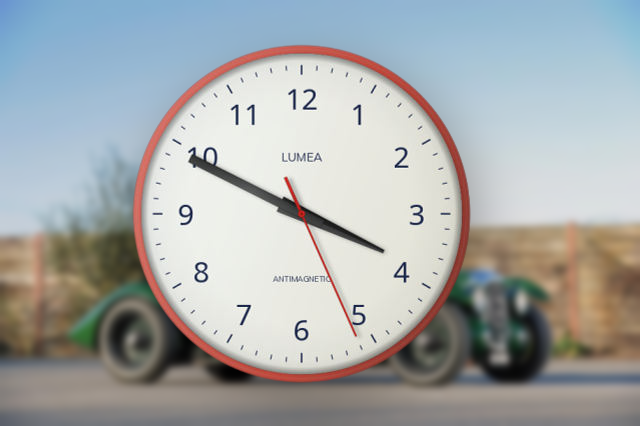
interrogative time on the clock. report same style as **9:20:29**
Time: **3:49:26**
